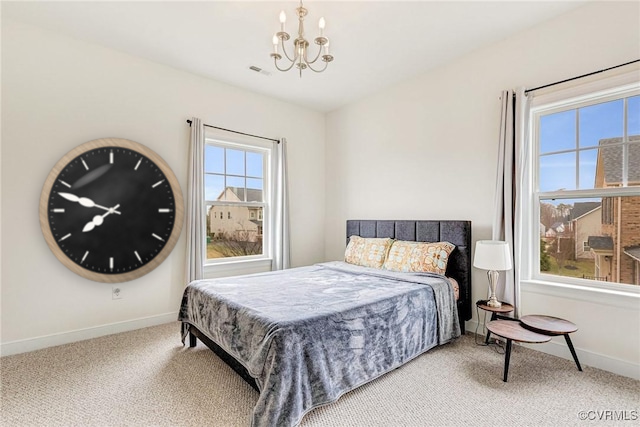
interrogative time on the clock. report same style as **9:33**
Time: **7:48**
